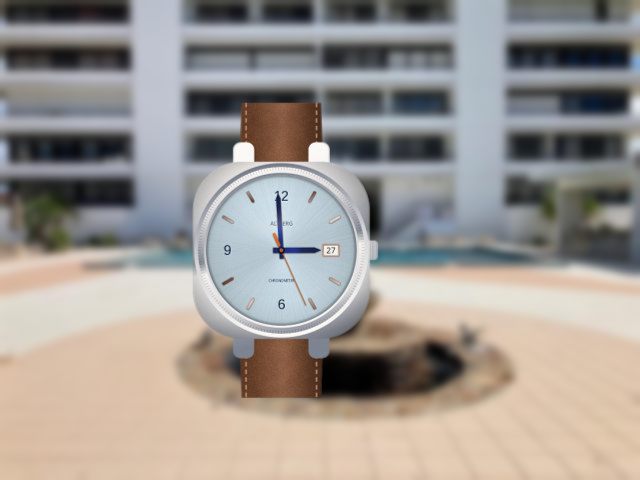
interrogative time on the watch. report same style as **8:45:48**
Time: **2:59:26**
